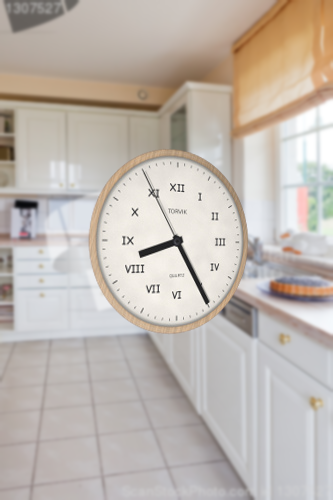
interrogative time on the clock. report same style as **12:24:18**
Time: **8:24:55**
